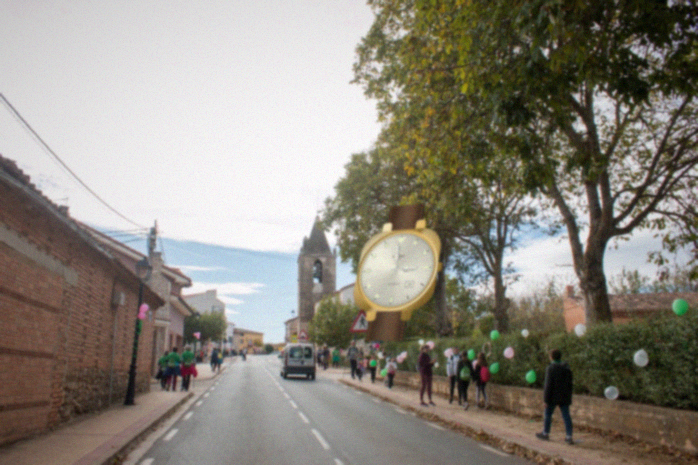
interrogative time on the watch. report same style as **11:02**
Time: **2:59**
